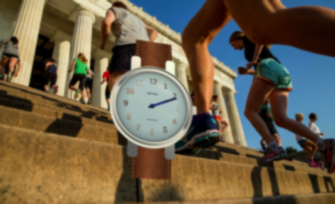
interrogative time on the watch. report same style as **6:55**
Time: **2:11**
